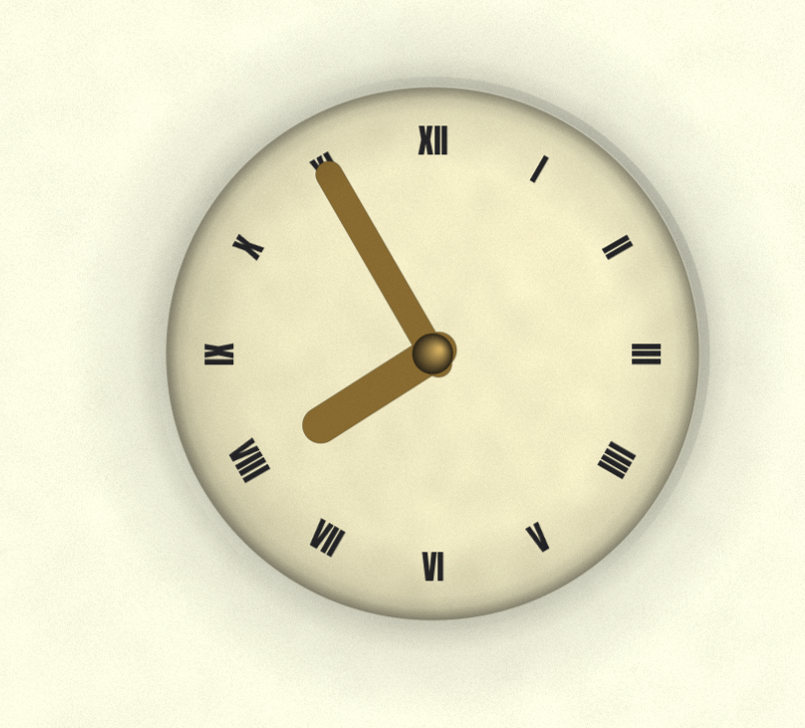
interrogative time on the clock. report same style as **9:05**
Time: **7:55**
